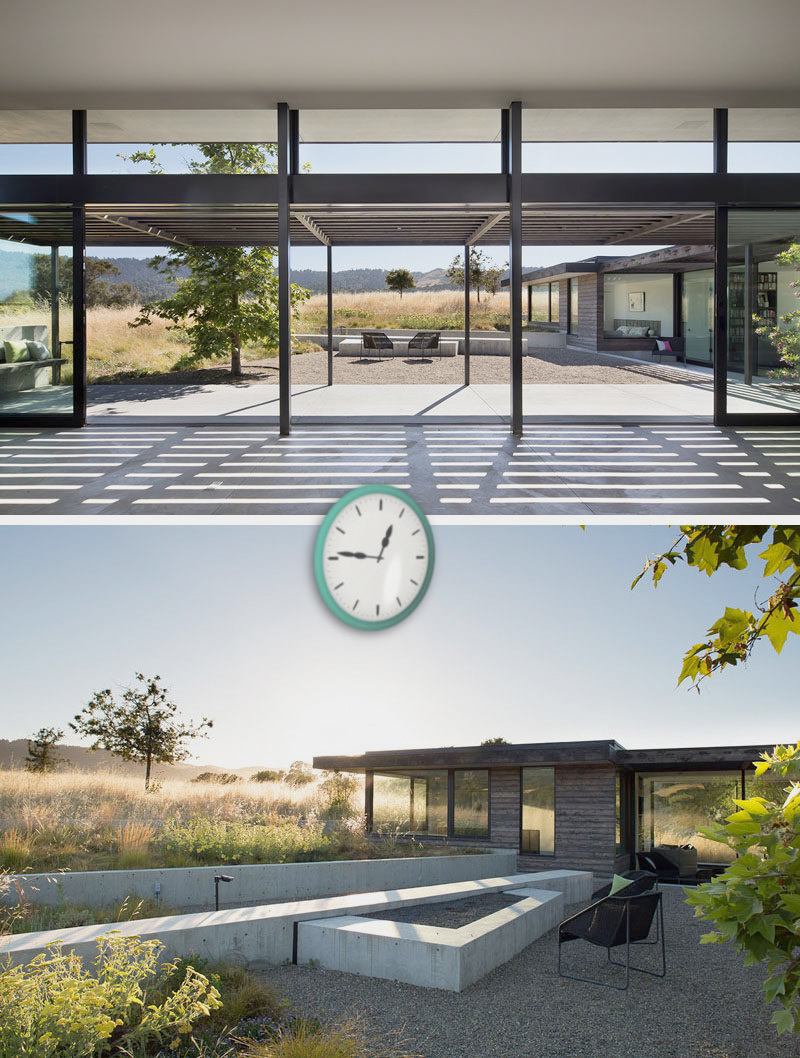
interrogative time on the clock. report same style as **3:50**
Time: **12:46**
